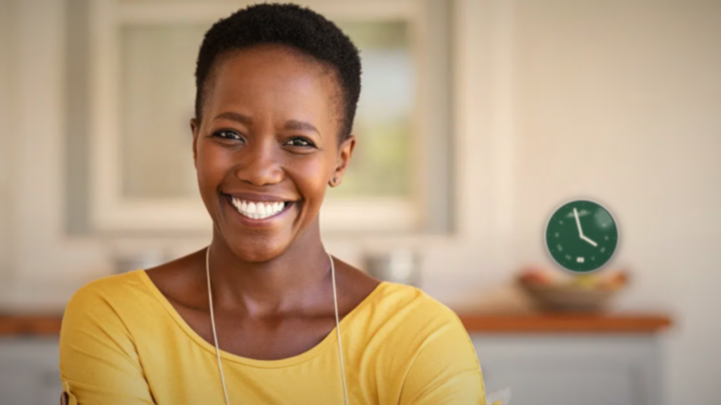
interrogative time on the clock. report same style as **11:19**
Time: **3:57**
